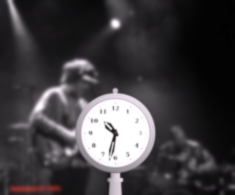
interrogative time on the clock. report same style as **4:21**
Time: **10:32**
